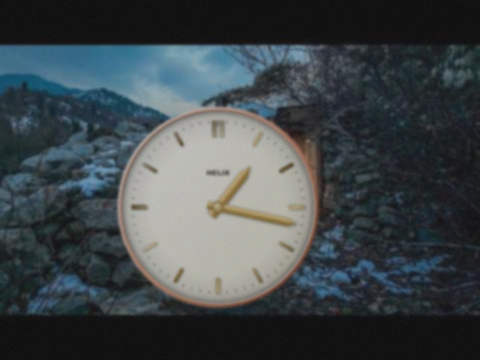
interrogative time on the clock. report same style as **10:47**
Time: **1:17**
